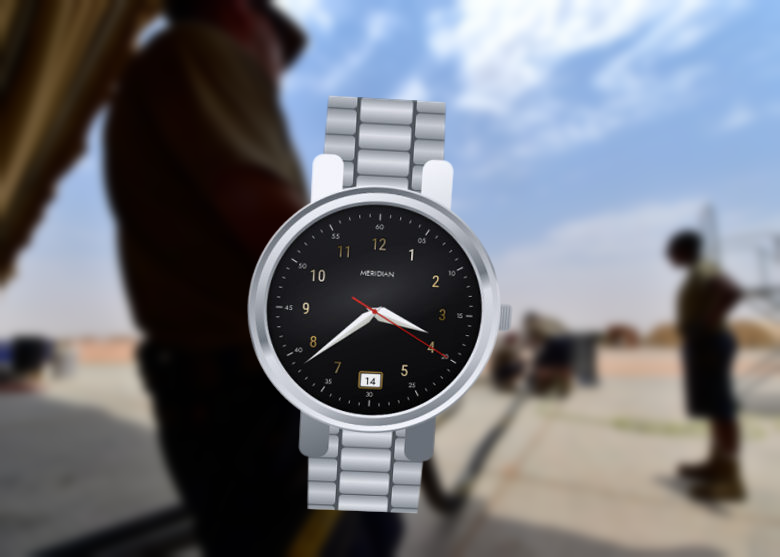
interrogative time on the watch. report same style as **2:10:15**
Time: **3:38:20**
